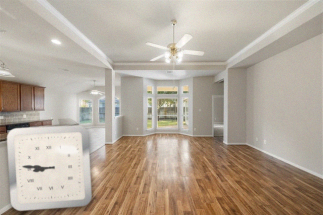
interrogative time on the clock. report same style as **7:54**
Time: **8:46**
